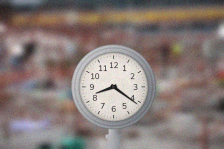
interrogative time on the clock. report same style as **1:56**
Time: **8:21**
